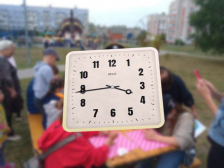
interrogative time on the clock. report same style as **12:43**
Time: **3:44**
